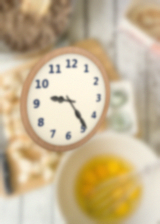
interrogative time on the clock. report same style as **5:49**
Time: **9:24**
